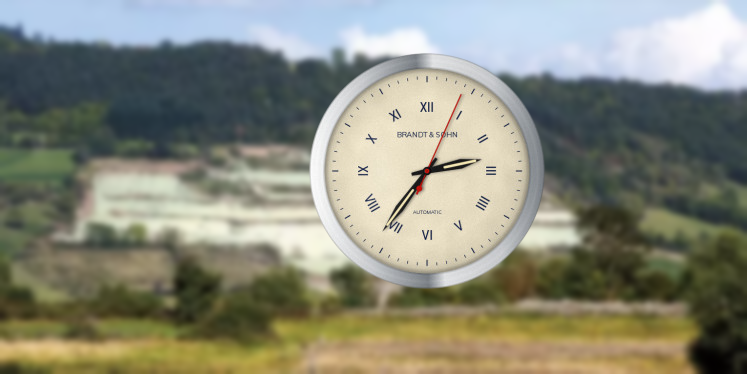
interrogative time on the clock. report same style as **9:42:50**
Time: **2:36:04**
